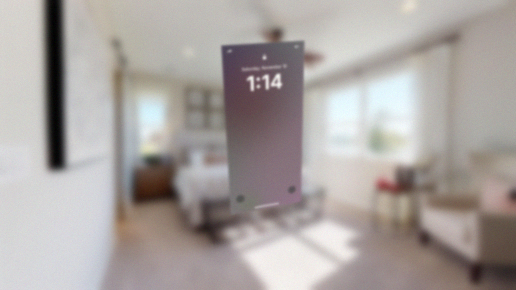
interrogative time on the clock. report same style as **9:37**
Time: **1:14**
